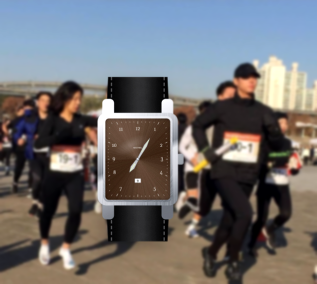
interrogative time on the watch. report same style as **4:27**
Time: **7:05**
